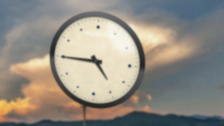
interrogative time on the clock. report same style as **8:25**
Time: **4:45**
